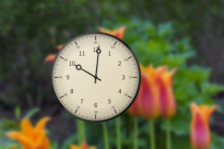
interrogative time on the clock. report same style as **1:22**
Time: **10:01**
